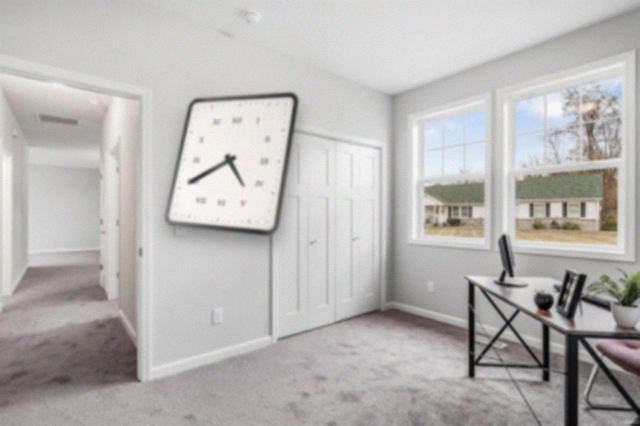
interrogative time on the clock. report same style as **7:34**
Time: **4:40**
